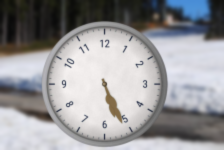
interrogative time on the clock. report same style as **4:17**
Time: **5:26**
